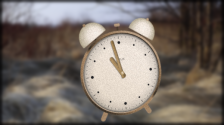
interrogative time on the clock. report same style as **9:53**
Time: **10:58**
